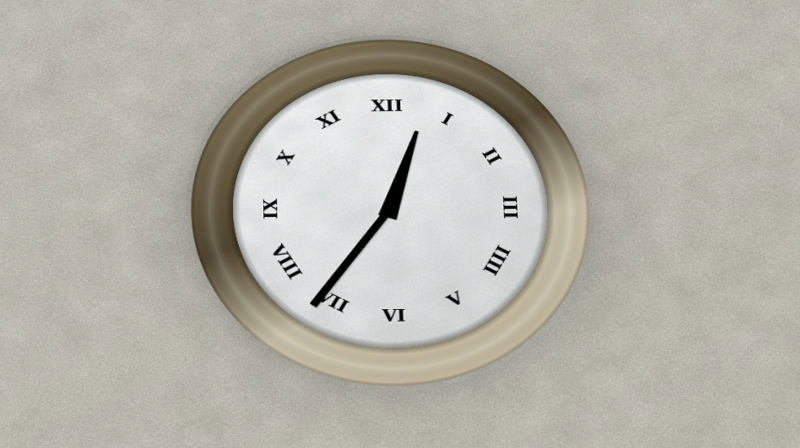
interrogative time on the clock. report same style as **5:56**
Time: **12:36**
